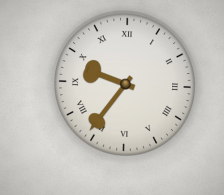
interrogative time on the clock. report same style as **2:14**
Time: **9:36**
